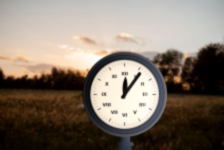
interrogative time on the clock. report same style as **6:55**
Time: **12:06**
